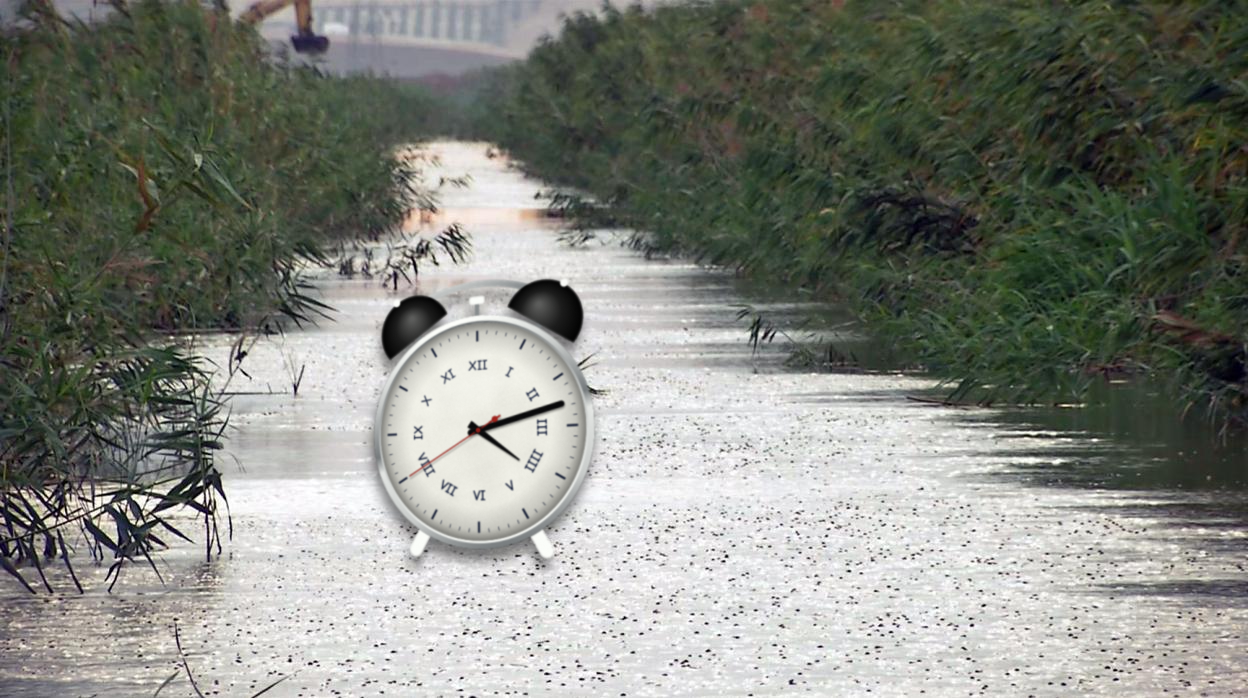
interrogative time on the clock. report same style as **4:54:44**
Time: **4:12:40**
